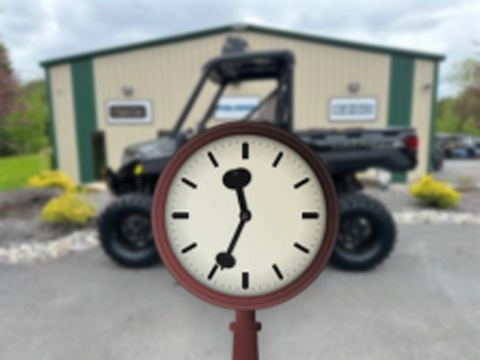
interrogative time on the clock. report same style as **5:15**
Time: **11:34**
